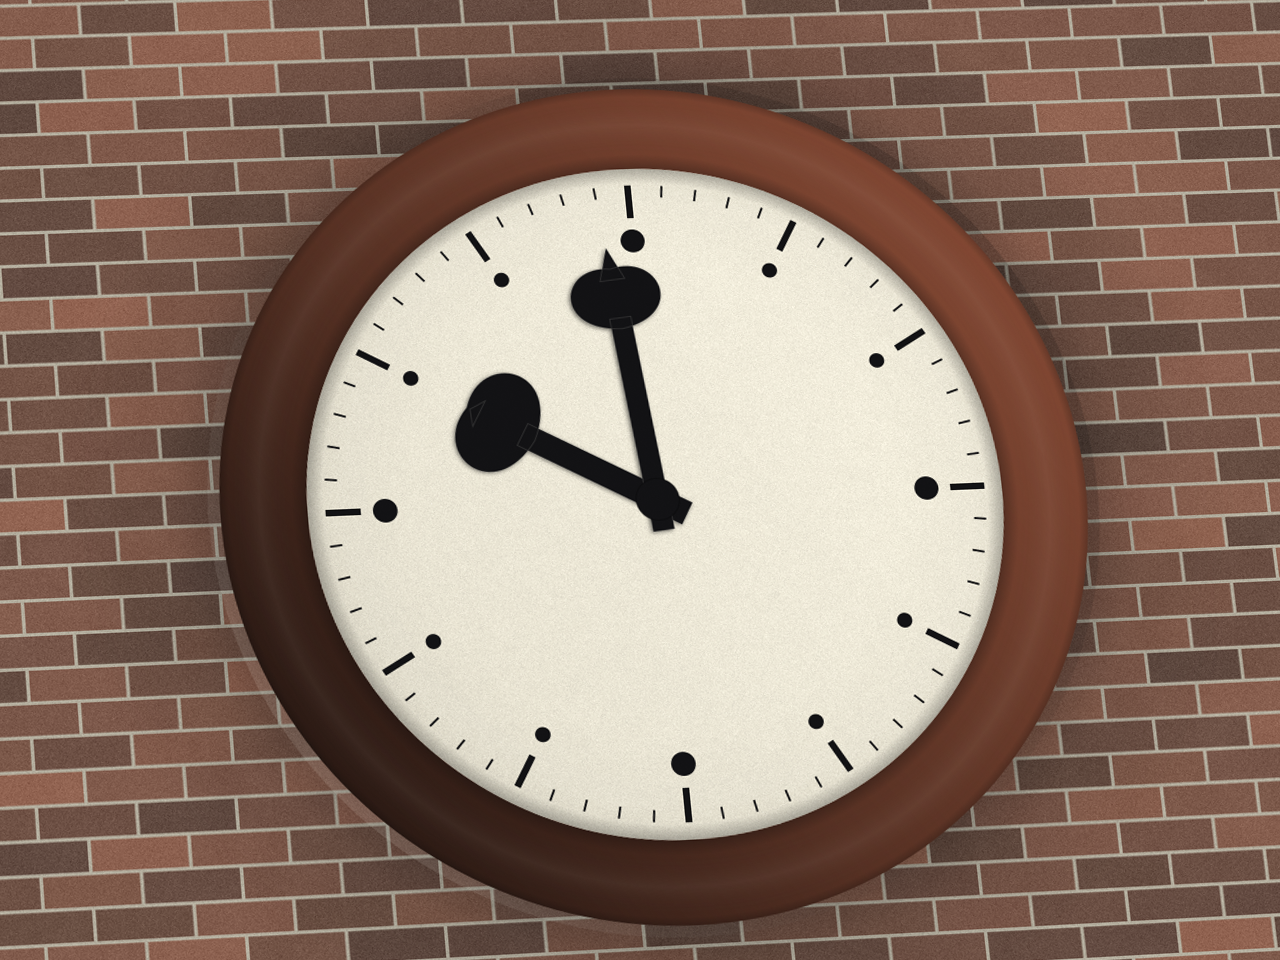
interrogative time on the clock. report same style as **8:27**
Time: **9:59**
